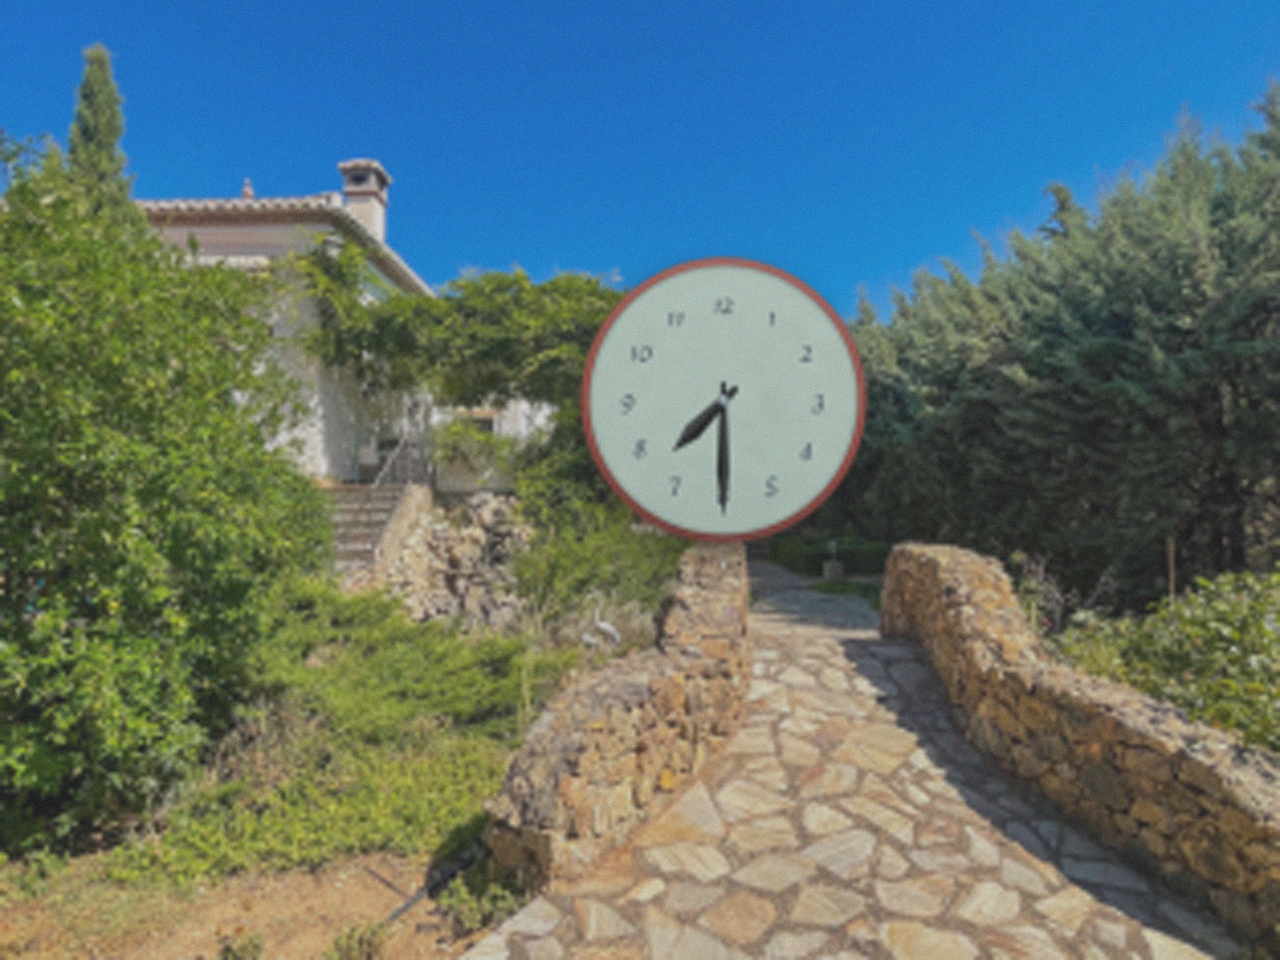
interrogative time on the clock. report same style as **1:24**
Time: **7:30**
